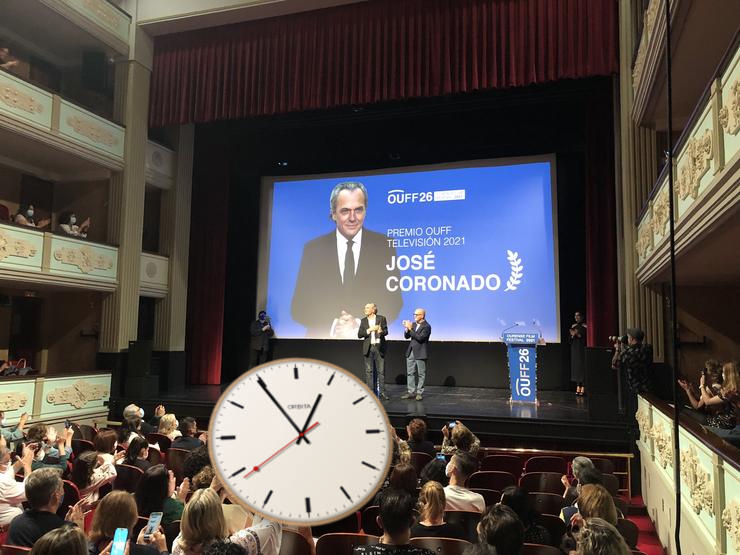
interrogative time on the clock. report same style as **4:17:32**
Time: **12:54:39**
